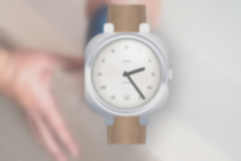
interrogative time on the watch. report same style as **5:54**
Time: **2:24**
